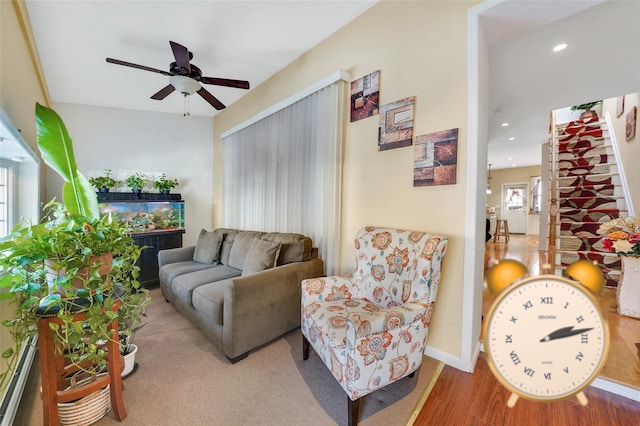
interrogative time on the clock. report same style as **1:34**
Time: **2:13**
